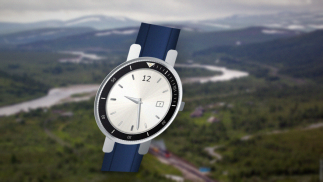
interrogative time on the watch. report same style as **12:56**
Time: **9:28**
